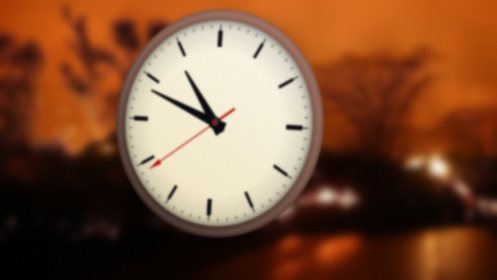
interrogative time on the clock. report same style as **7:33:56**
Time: **10:48:39**
